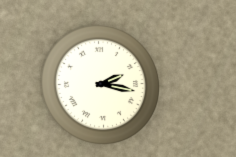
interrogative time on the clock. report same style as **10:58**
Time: **2:17**
